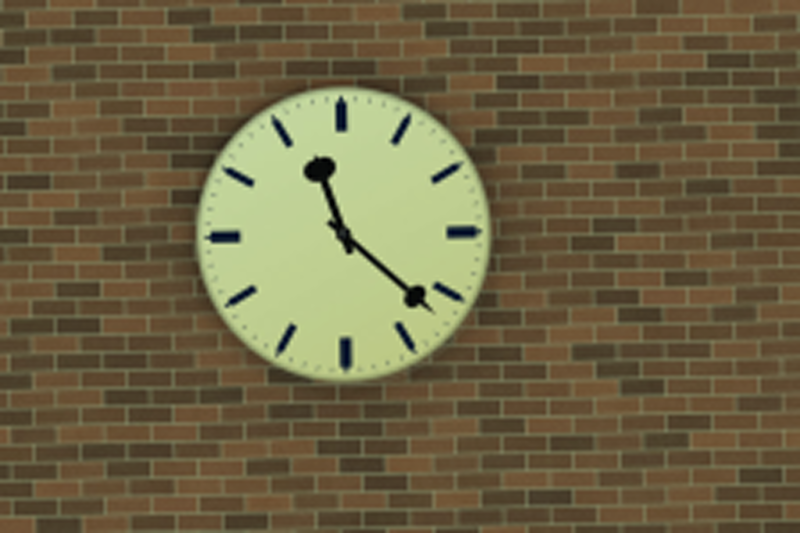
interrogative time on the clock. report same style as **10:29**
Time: **11:22**
